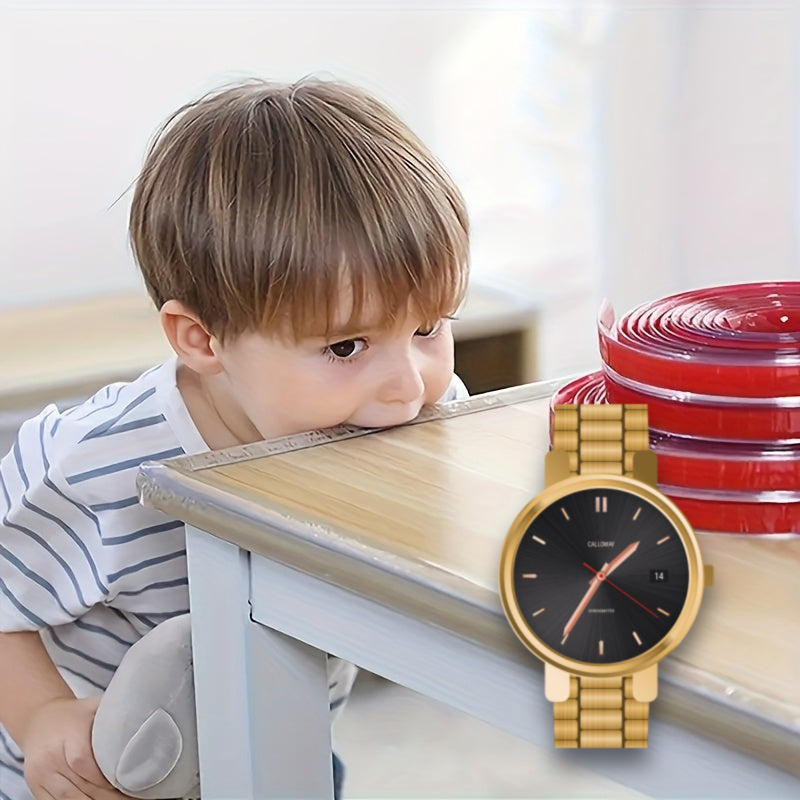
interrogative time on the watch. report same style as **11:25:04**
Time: **1:35:21**
